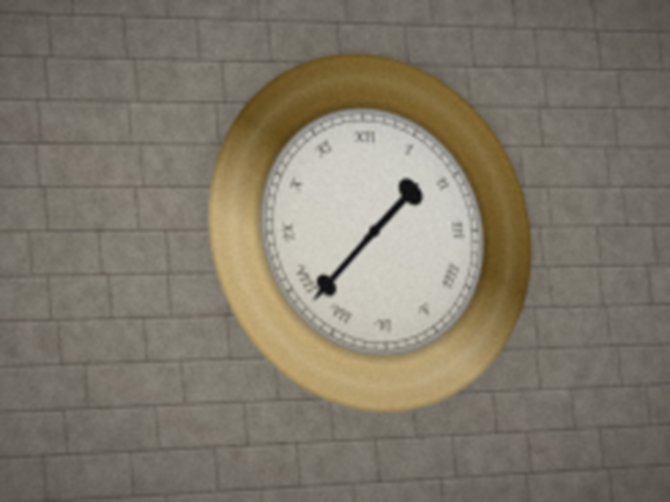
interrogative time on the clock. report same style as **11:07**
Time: **1:38**
